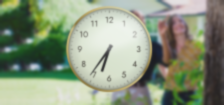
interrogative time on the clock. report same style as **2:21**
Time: **6:36**
